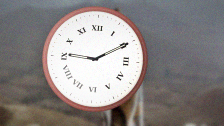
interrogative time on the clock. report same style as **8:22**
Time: **9:10**
